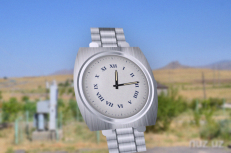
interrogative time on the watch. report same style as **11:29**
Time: **12:14**
